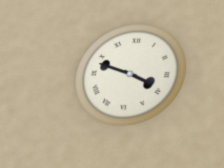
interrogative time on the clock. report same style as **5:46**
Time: **3:48**
